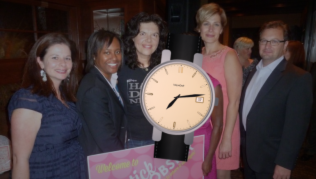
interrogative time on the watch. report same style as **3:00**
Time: **7:13**
